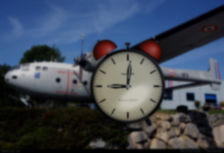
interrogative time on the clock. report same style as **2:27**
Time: **9:01**
